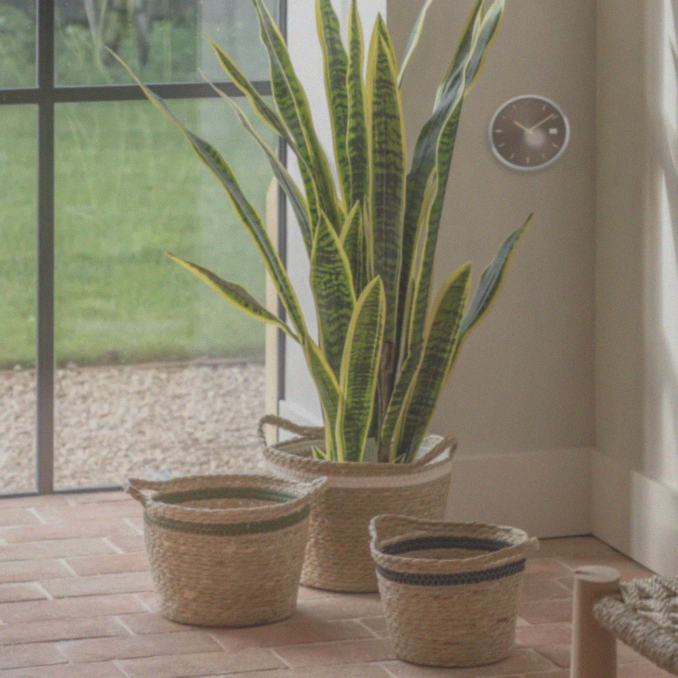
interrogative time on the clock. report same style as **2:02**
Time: **10:09**
